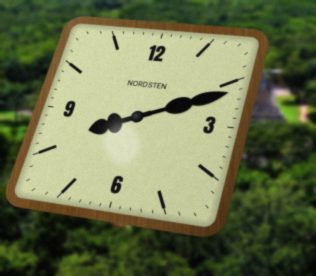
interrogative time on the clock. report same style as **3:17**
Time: **8:11**
